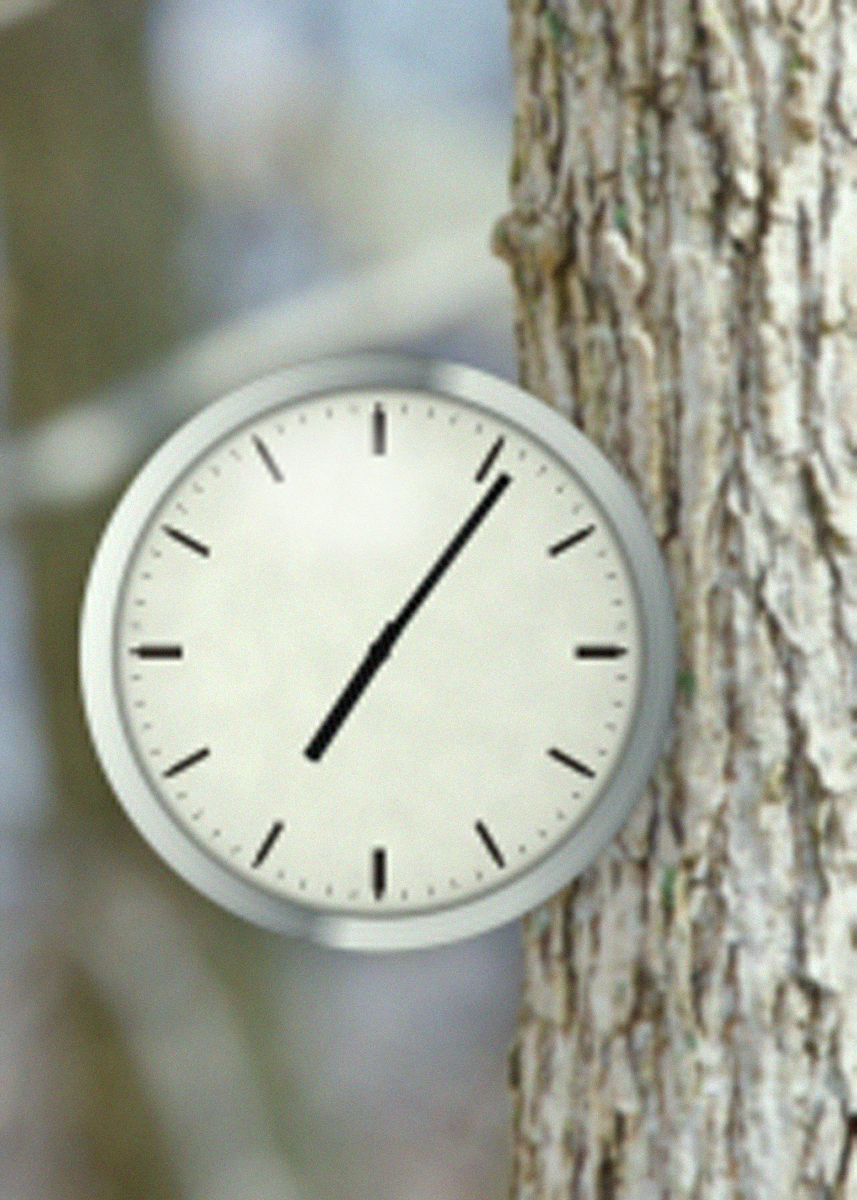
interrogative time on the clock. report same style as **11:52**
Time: **7:06**
